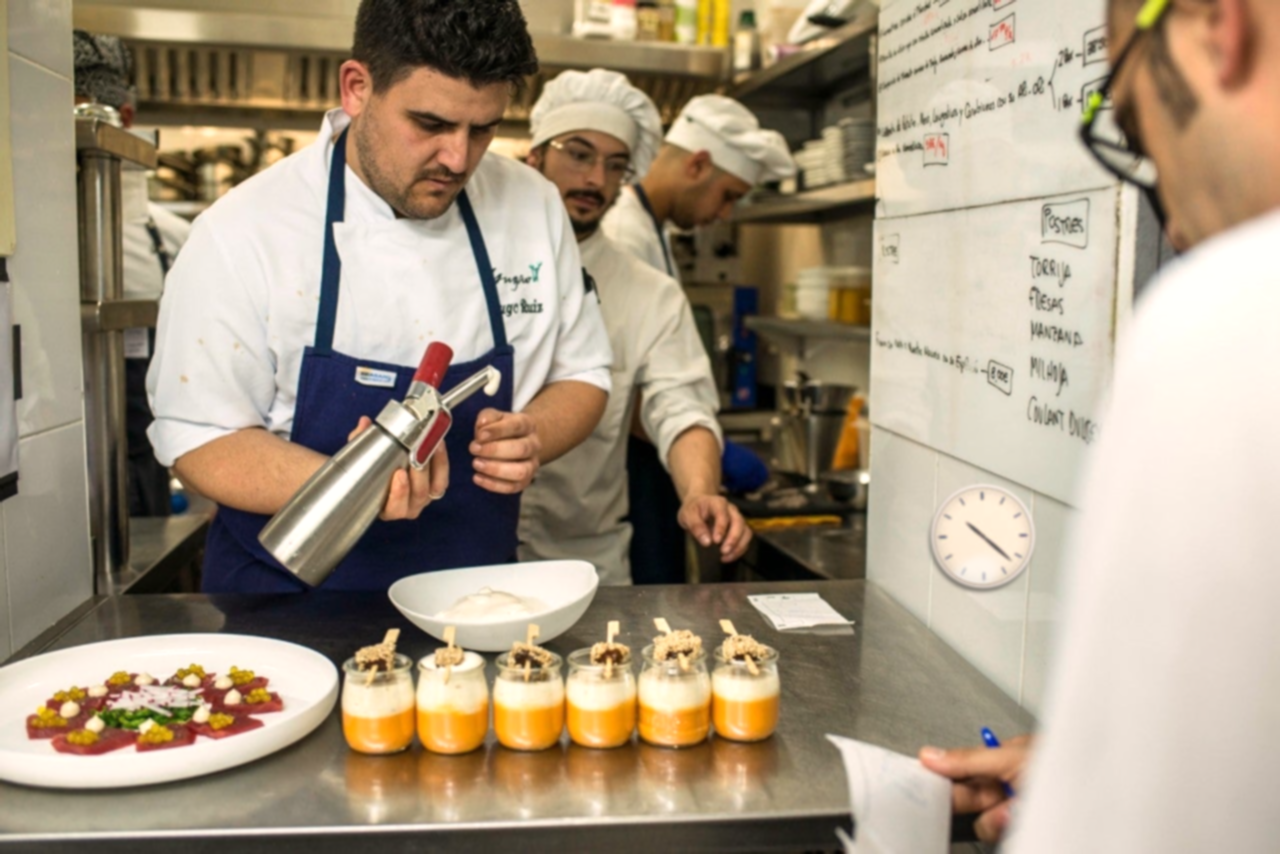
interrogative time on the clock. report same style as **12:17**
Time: **10:22**
